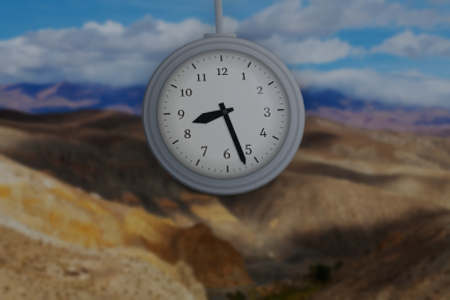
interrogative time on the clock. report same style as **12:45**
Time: **8:27**
